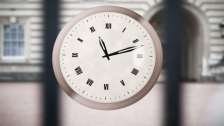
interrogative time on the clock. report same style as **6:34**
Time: **11:12**
